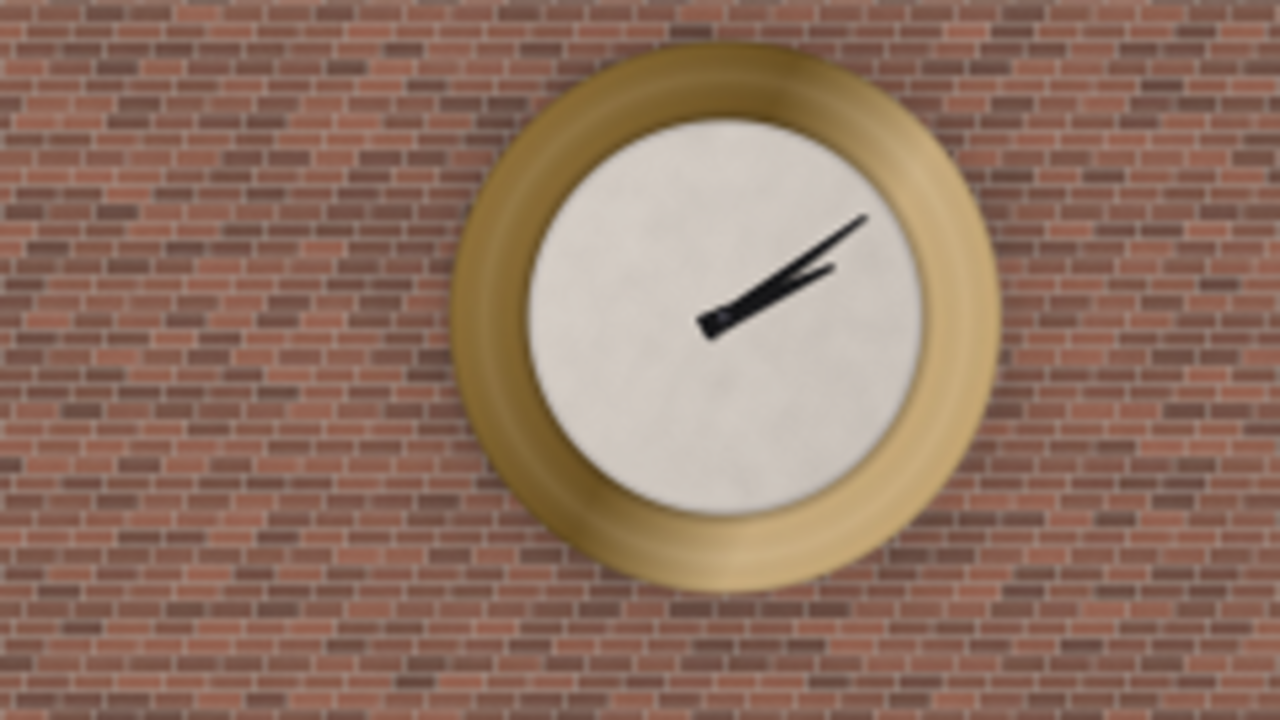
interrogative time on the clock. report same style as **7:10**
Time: **2:09**
